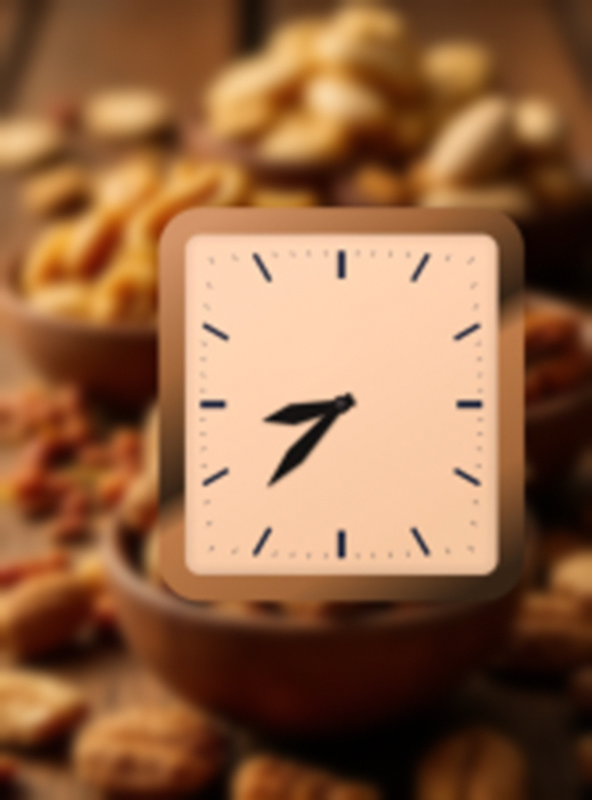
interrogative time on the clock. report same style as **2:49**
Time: **8:37**
